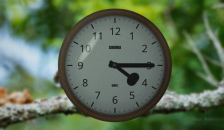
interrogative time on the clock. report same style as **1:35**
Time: **4:15**
